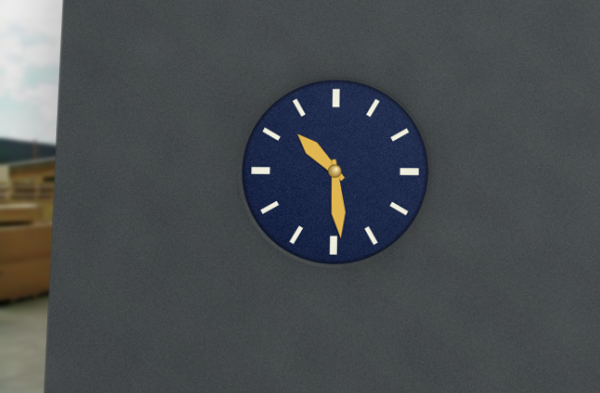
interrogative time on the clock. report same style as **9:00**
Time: **10:29**
